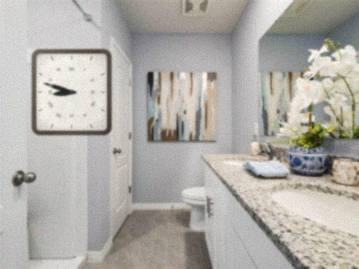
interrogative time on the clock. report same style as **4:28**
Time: **8:48**
